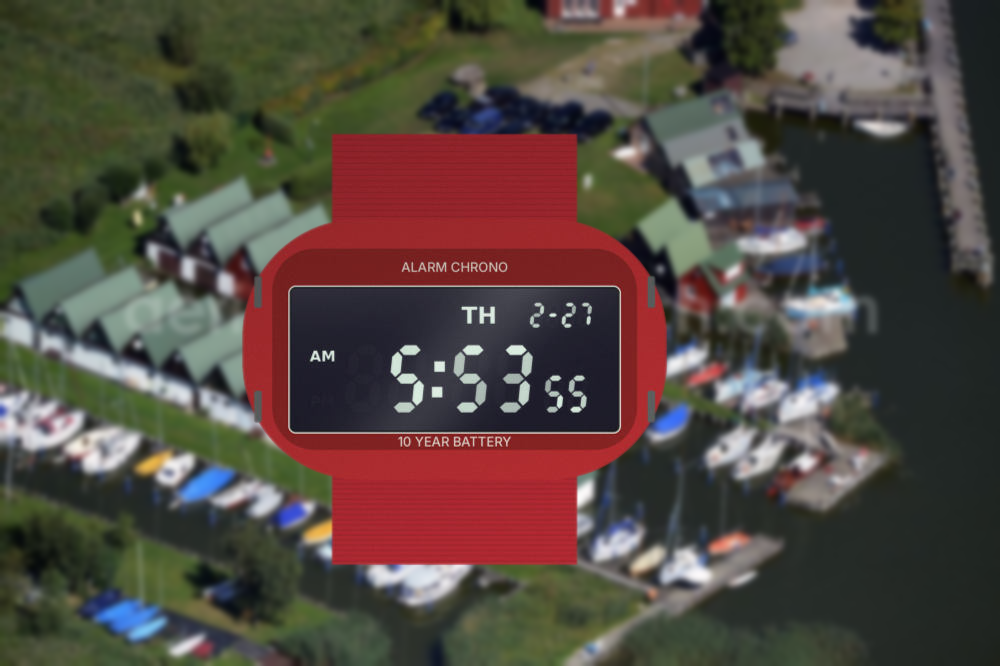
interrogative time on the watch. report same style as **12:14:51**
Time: **5:53:55**
